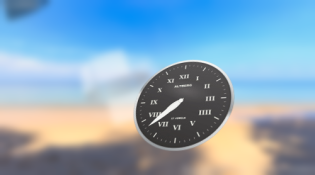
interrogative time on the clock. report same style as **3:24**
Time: **7:38**
